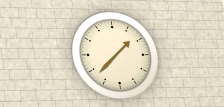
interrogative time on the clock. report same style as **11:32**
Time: **1:38**
